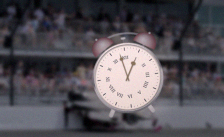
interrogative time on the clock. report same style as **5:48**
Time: **12:58**
